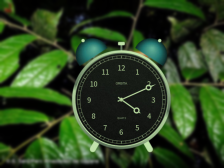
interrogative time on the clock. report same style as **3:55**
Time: **4:11**
